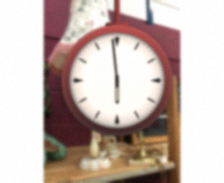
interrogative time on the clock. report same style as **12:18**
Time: **5:59**
